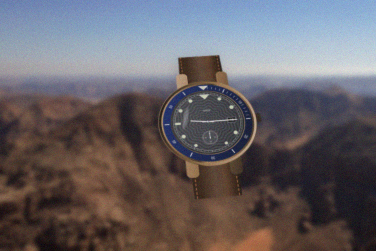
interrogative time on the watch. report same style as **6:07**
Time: **9:15**
